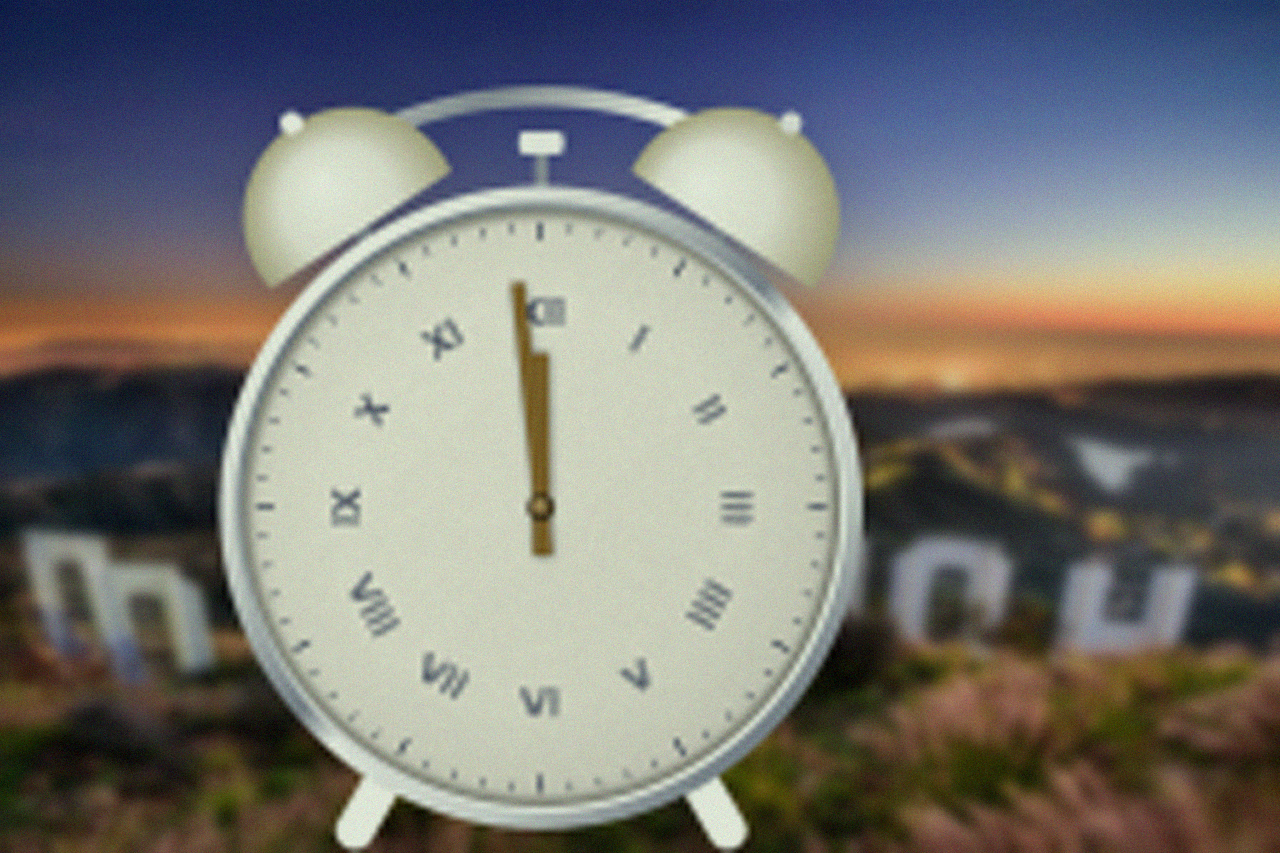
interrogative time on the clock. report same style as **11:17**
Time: **11:59**
